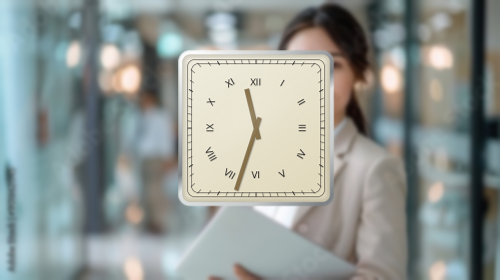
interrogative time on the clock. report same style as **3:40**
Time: **11:33**
